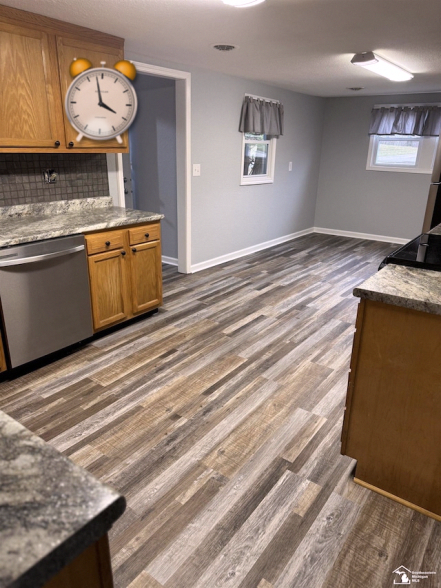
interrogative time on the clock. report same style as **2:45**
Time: **3:58**
